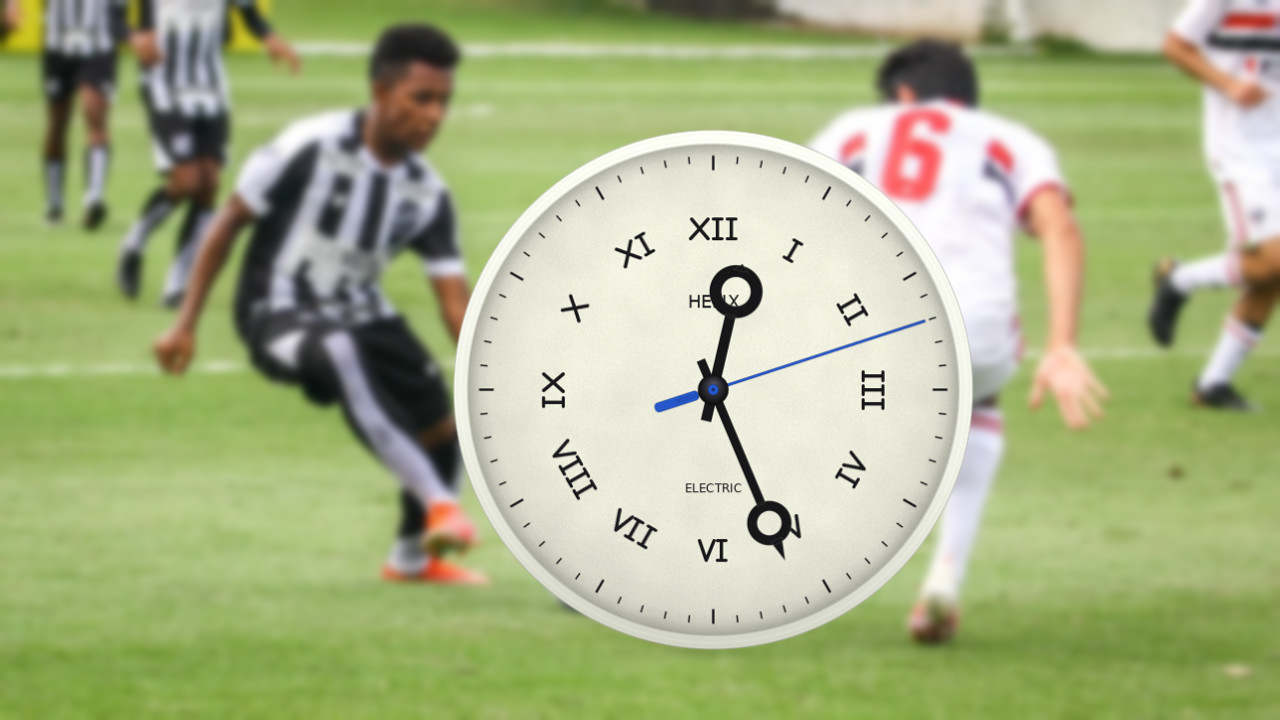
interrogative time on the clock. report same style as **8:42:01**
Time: **12:26:12**
